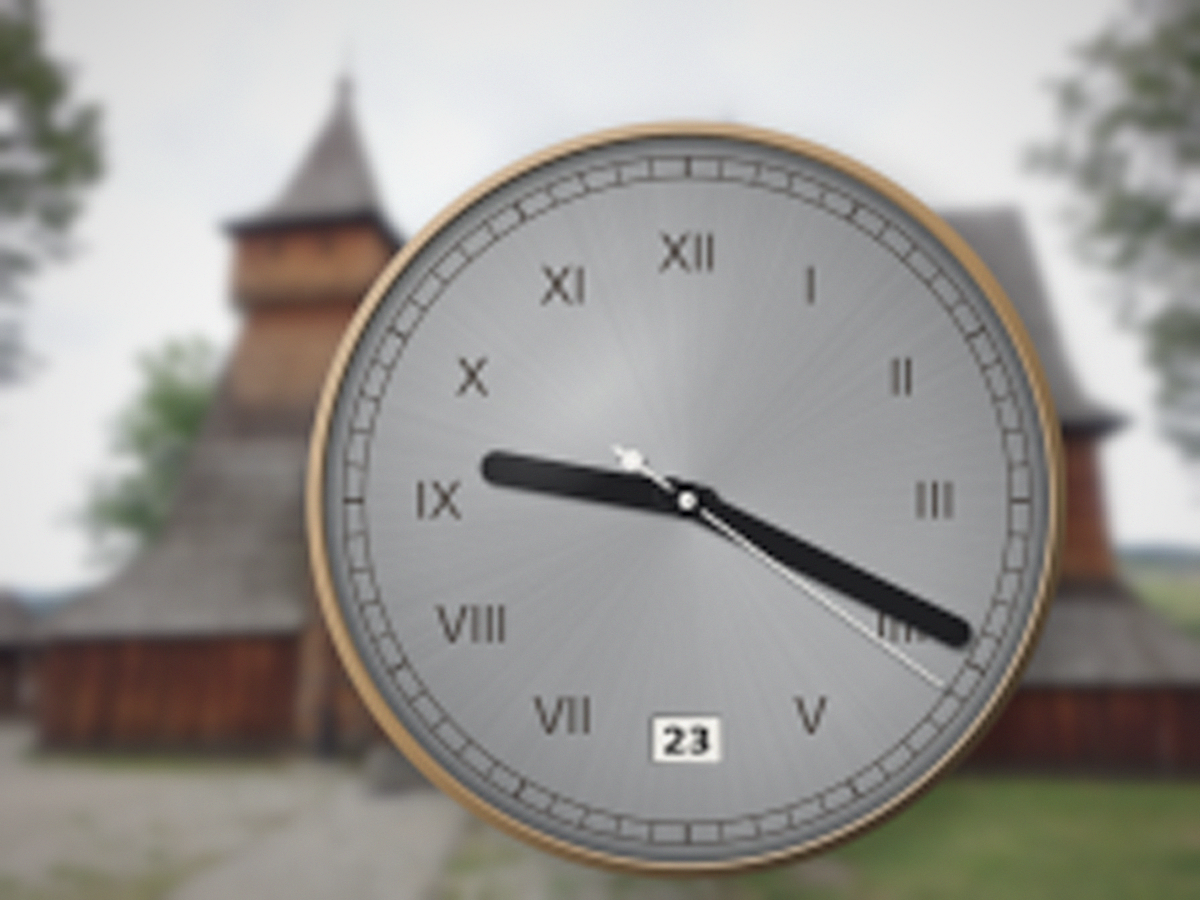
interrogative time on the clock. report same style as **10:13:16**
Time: **9:19:21**
